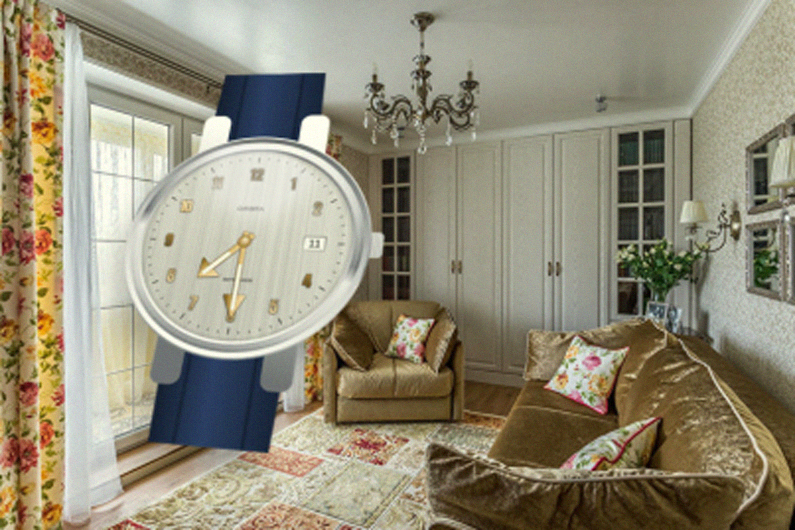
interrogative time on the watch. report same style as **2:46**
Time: **7:30**
